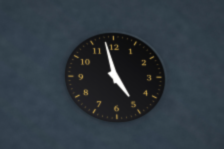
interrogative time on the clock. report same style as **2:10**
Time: **4:58**
